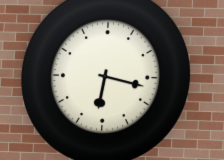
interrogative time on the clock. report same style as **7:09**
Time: **6:17**
